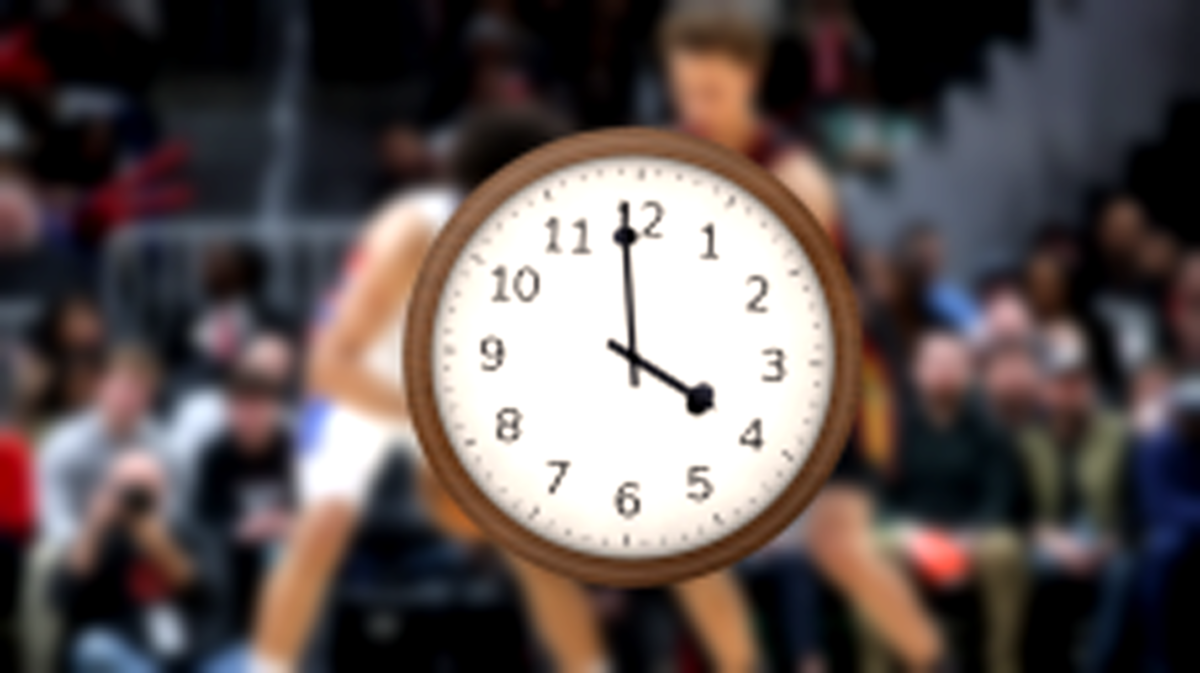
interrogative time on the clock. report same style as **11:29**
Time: **3:59**
